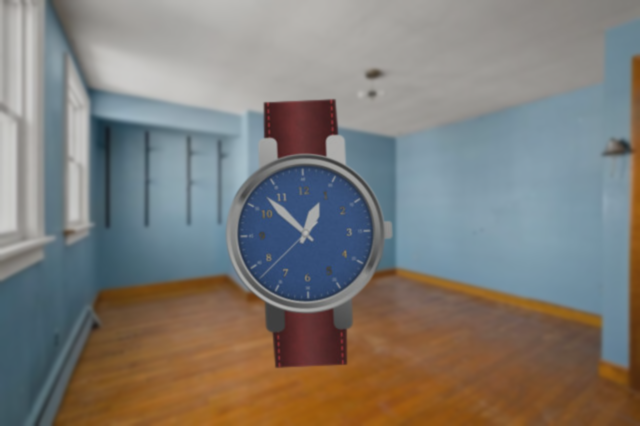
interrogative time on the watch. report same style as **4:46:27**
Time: **12:52:38**
